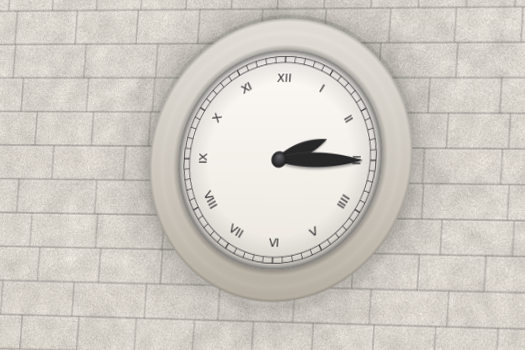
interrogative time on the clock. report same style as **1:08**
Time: **2:15**
